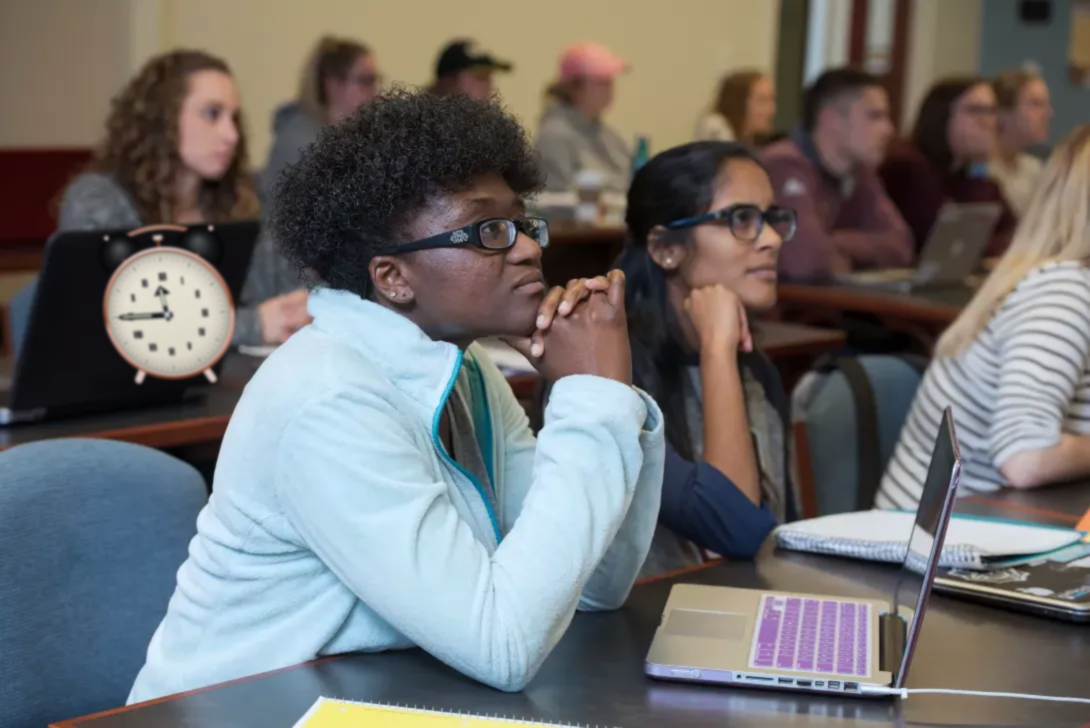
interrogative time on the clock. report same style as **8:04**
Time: **11:45**
